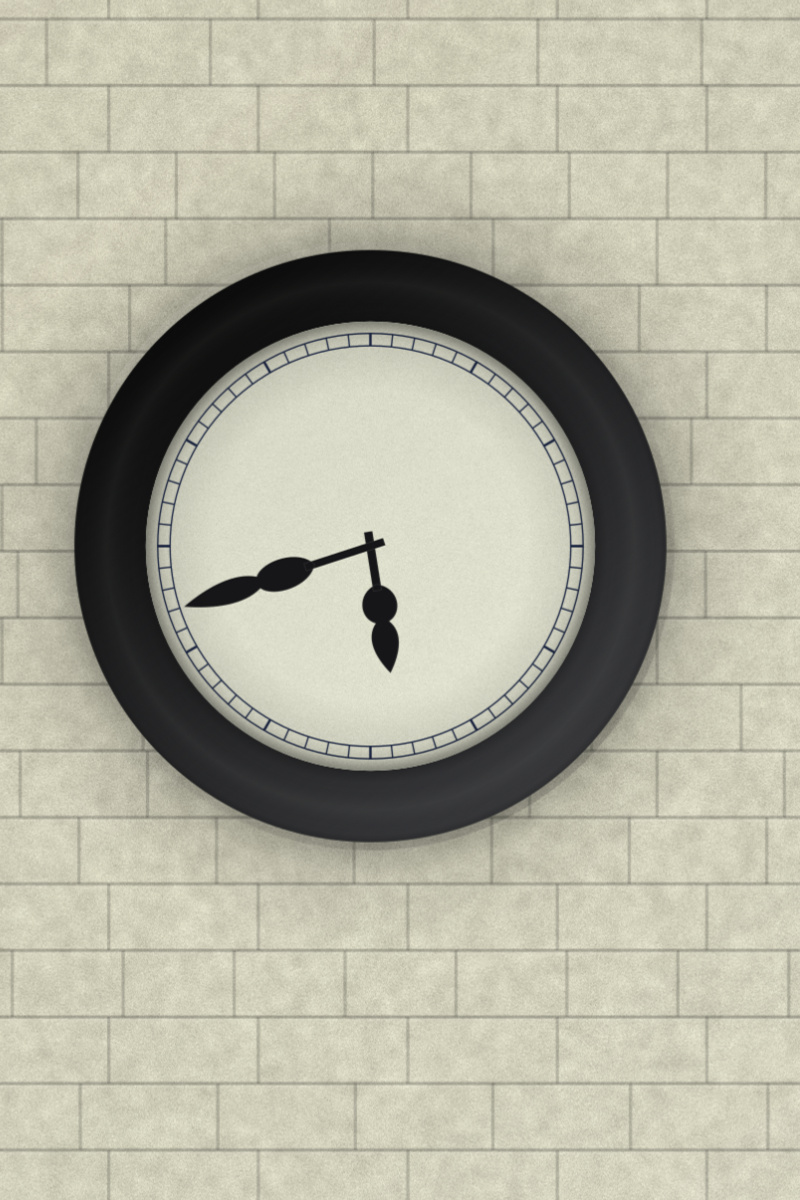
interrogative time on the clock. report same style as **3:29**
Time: **5:42**
